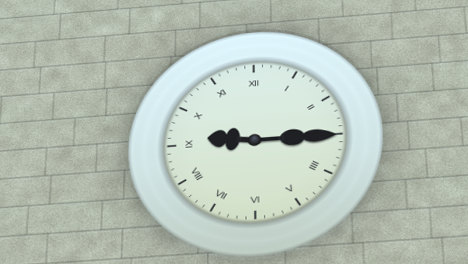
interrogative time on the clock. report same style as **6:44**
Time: **9:15**
